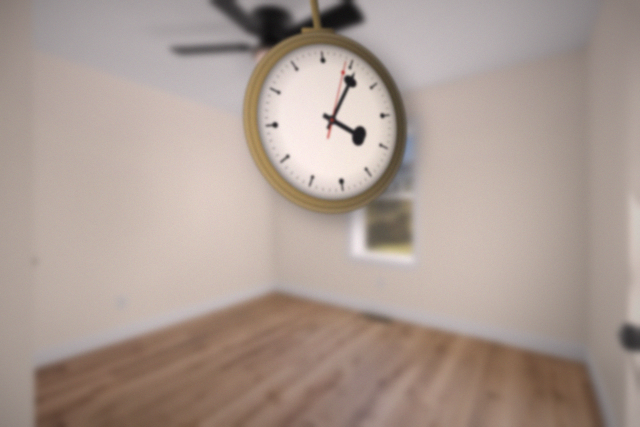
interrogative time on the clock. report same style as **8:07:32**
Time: **4:06:04**
